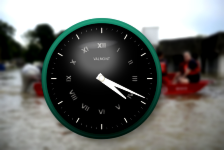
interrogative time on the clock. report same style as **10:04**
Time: **4:19**
